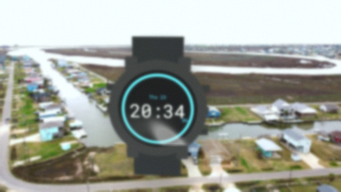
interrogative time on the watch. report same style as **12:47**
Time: **20:34**
